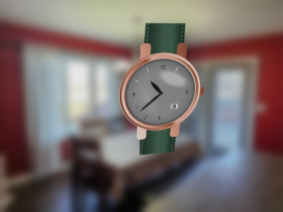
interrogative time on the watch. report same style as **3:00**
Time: **10:38**
